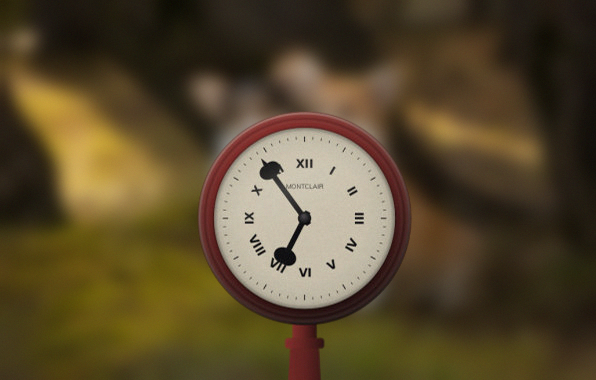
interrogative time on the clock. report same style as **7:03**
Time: **6:54**
